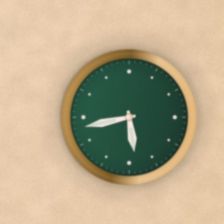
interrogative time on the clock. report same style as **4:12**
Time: **5:43**
